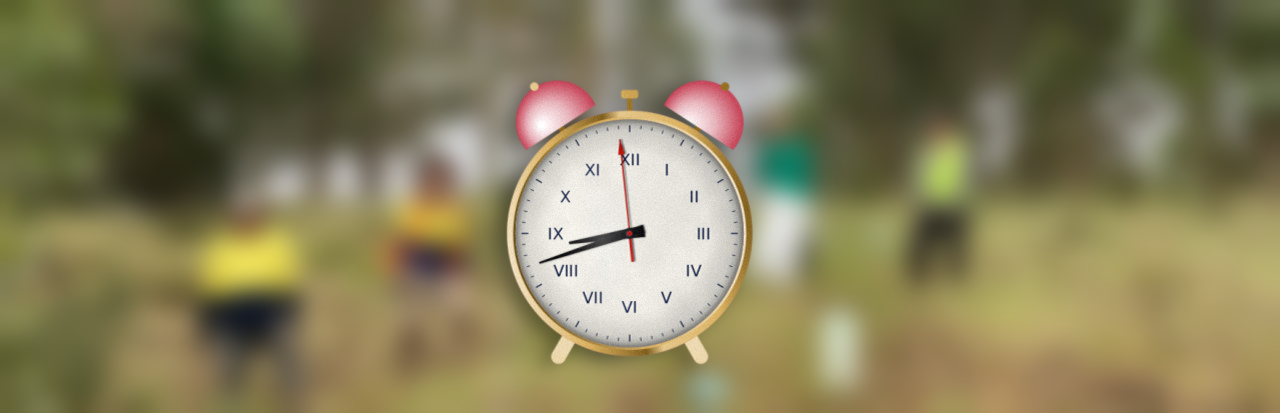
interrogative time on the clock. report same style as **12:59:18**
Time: **8:41:59**
